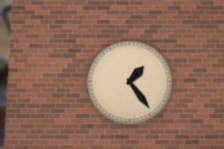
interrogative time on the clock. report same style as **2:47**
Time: **1:24**
